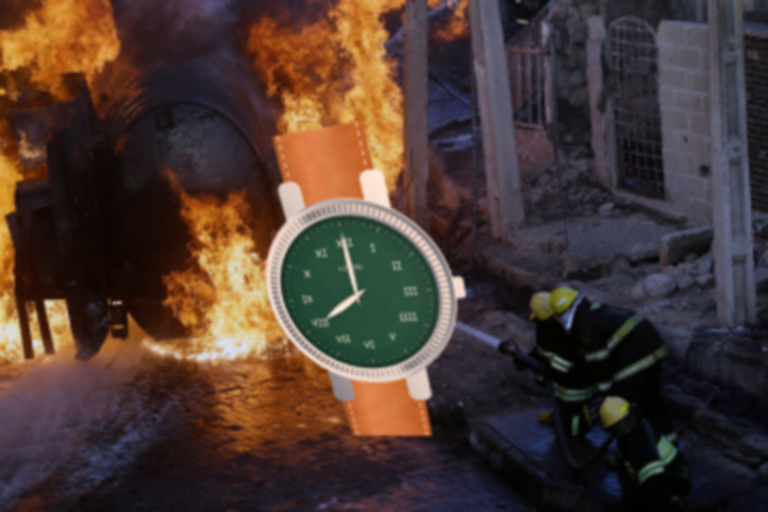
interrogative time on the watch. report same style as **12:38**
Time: **8:00**
